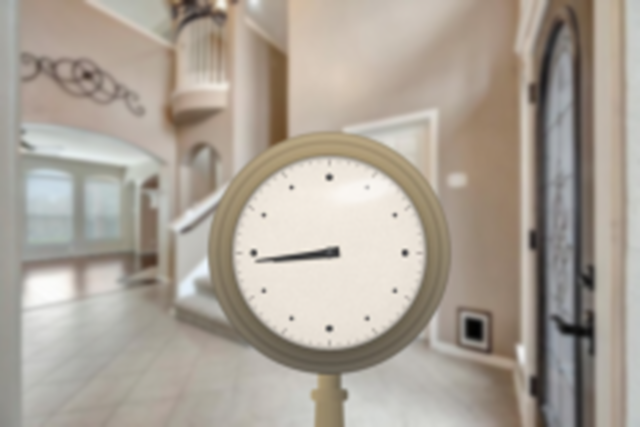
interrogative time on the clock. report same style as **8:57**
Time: **8:44**
